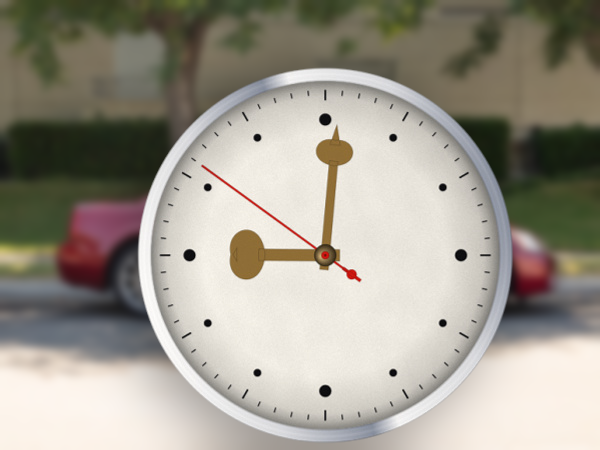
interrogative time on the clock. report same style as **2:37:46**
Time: **9:00:51**
